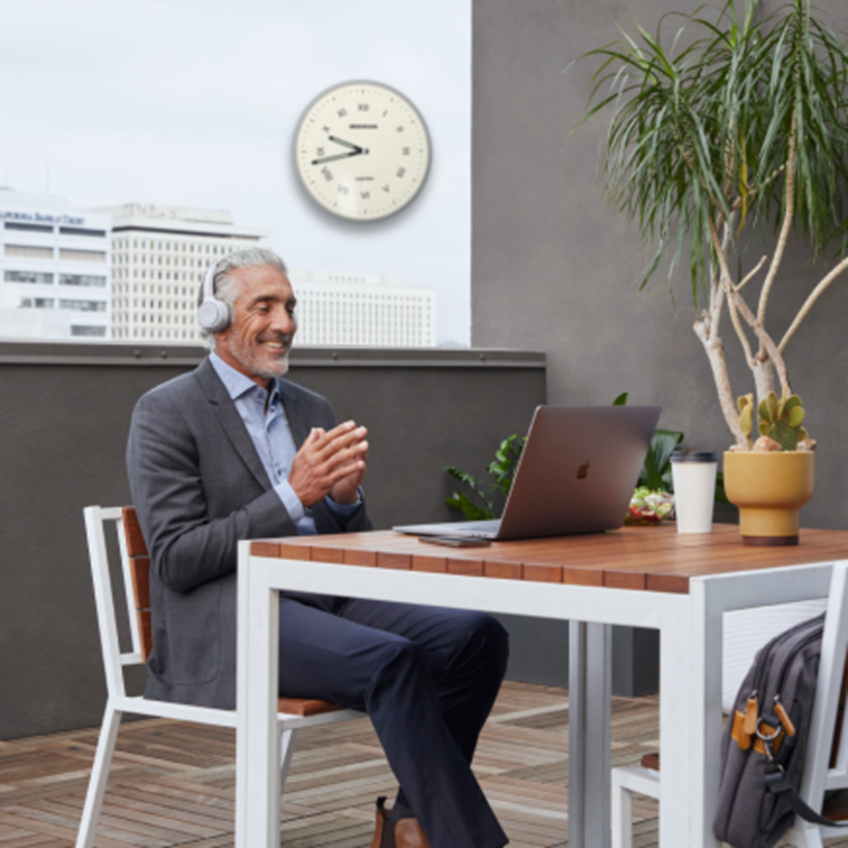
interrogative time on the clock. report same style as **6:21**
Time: **9:43**
